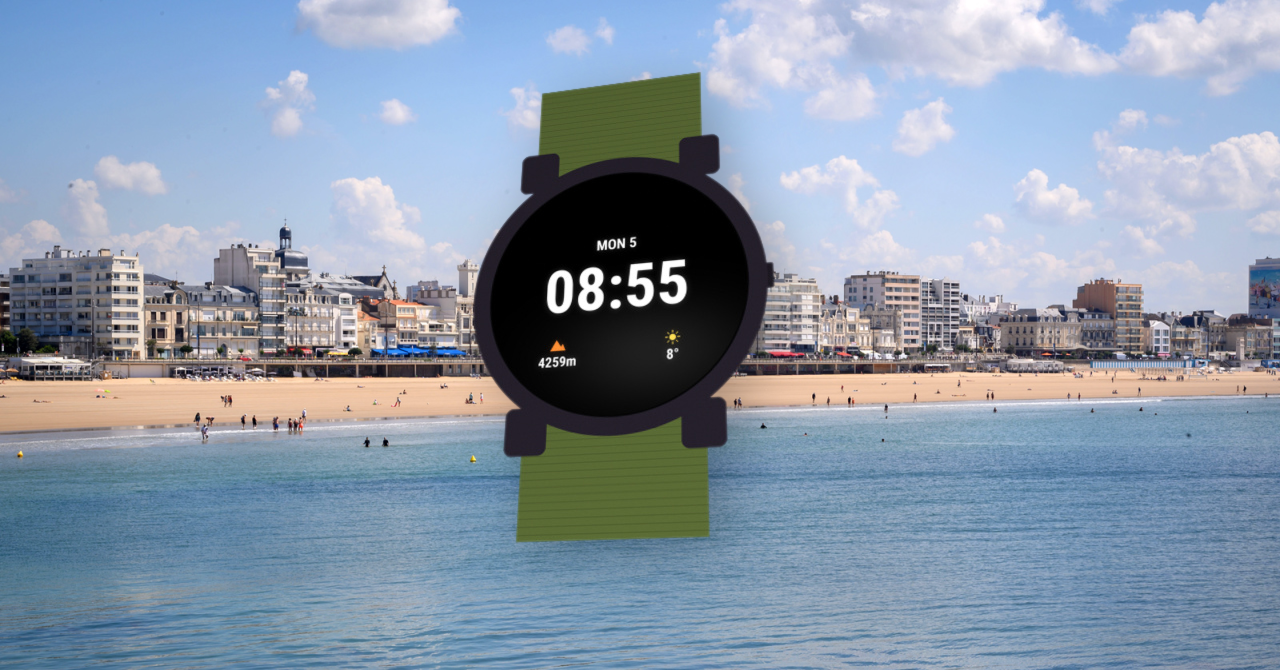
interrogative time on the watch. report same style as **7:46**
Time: **8:55**
